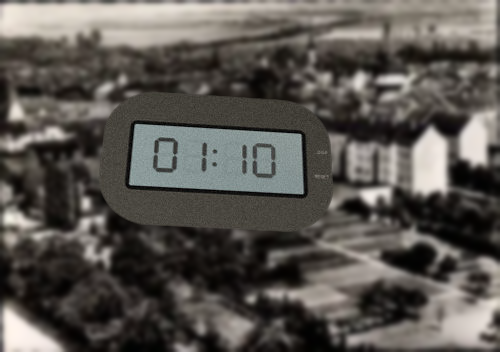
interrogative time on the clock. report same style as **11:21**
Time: **1:10**
